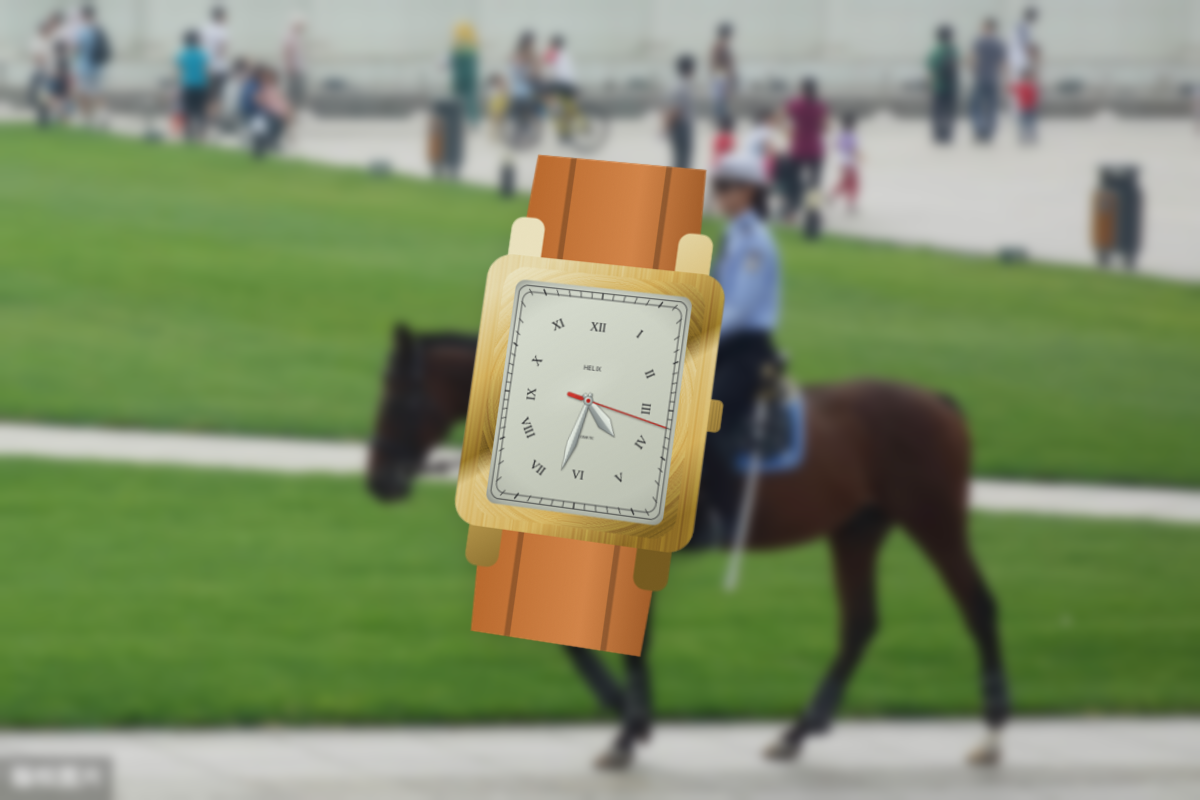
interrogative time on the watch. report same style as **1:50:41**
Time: **4:32:17**
